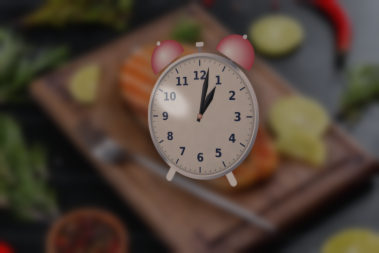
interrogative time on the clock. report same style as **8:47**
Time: **1:02**
